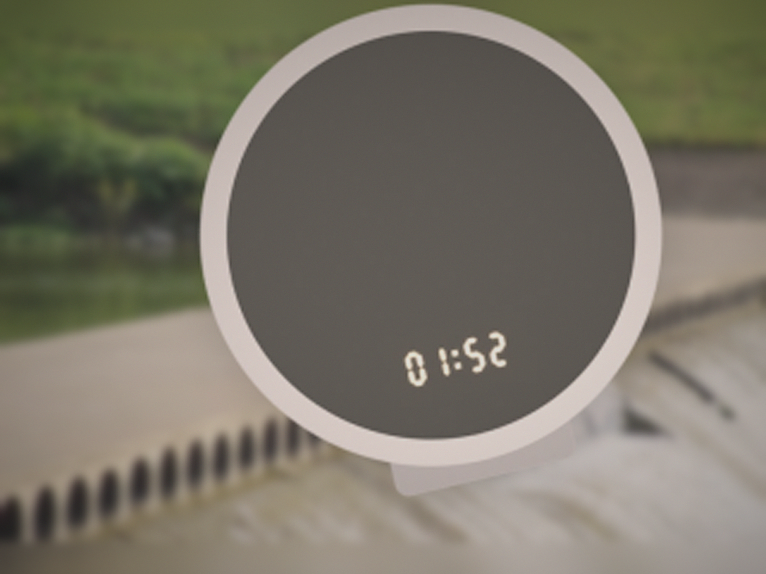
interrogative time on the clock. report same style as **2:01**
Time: **1:52**
